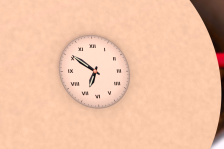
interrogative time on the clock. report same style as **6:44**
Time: **6:51**
